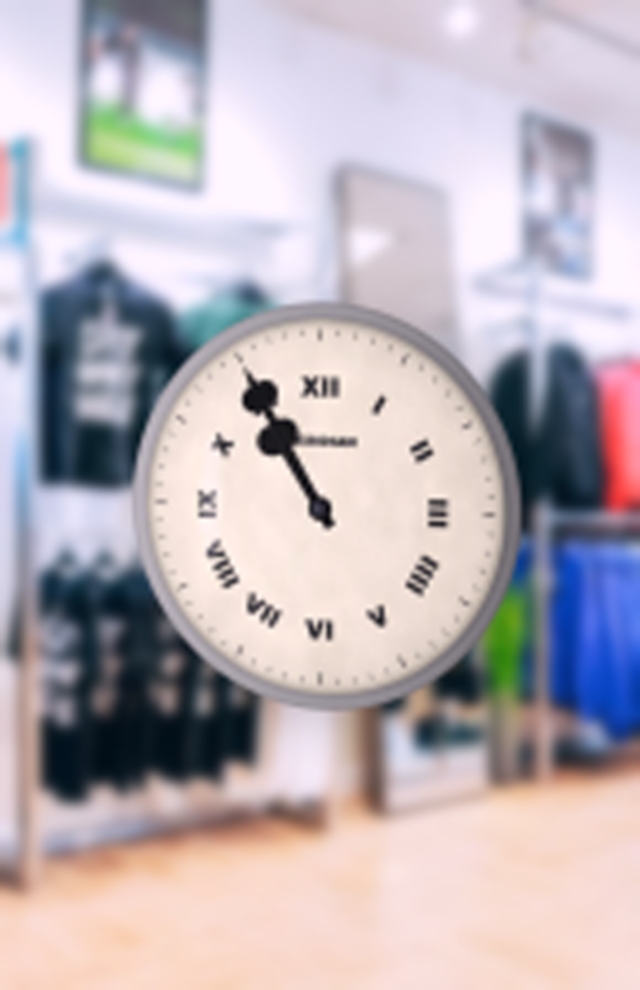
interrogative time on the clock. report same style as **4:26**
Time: **10:55**
